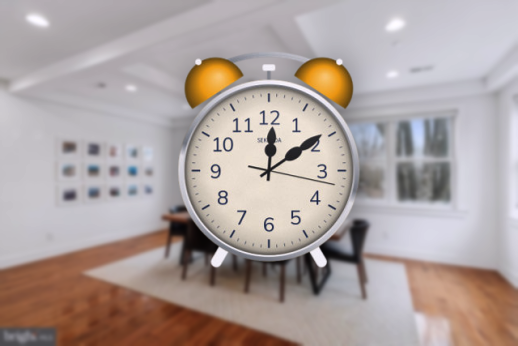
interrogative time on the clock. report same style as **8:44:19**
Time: **12:09:17**
